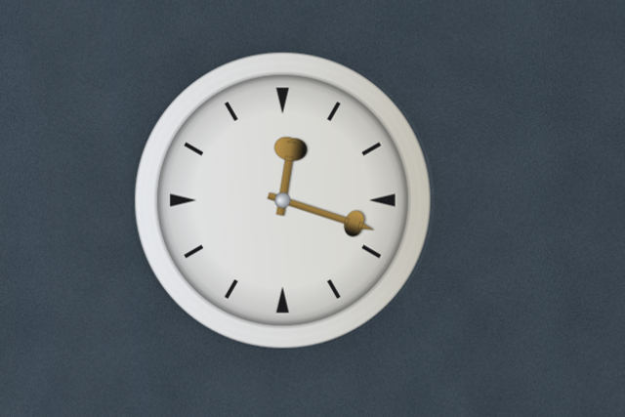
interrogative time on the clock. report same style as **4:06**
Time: **12:18**
